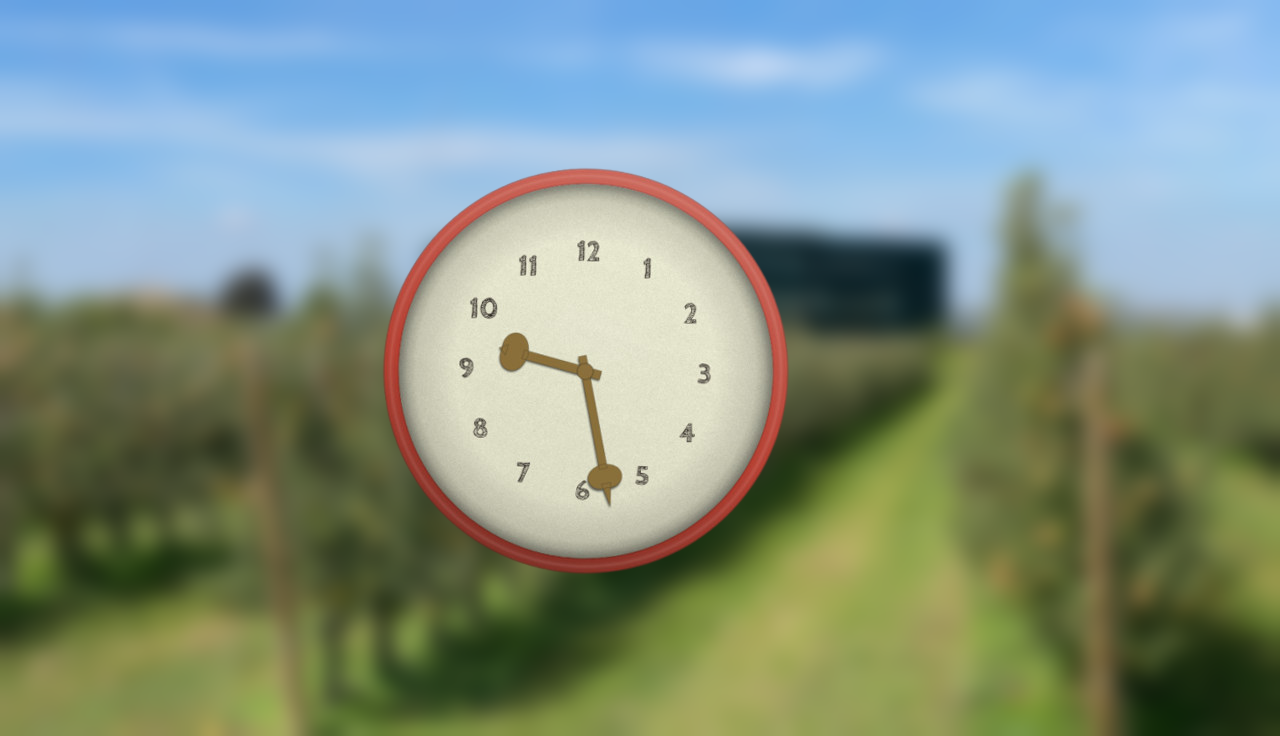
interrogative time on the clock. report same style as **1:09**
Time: **9:28**
